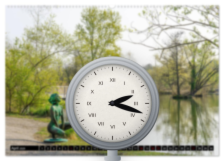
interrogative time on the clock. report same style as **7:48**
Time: **2:18**
